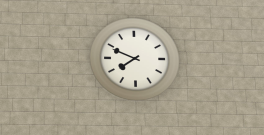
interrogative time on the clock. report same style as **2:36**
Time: **7:49**
